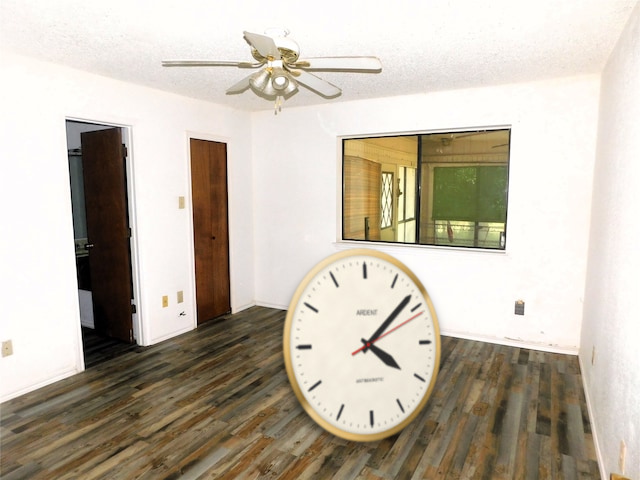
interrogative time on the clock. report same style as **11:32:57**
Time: **4:08:11**
